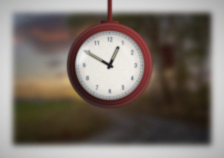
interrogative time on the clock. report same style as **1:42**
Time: **12:50**
